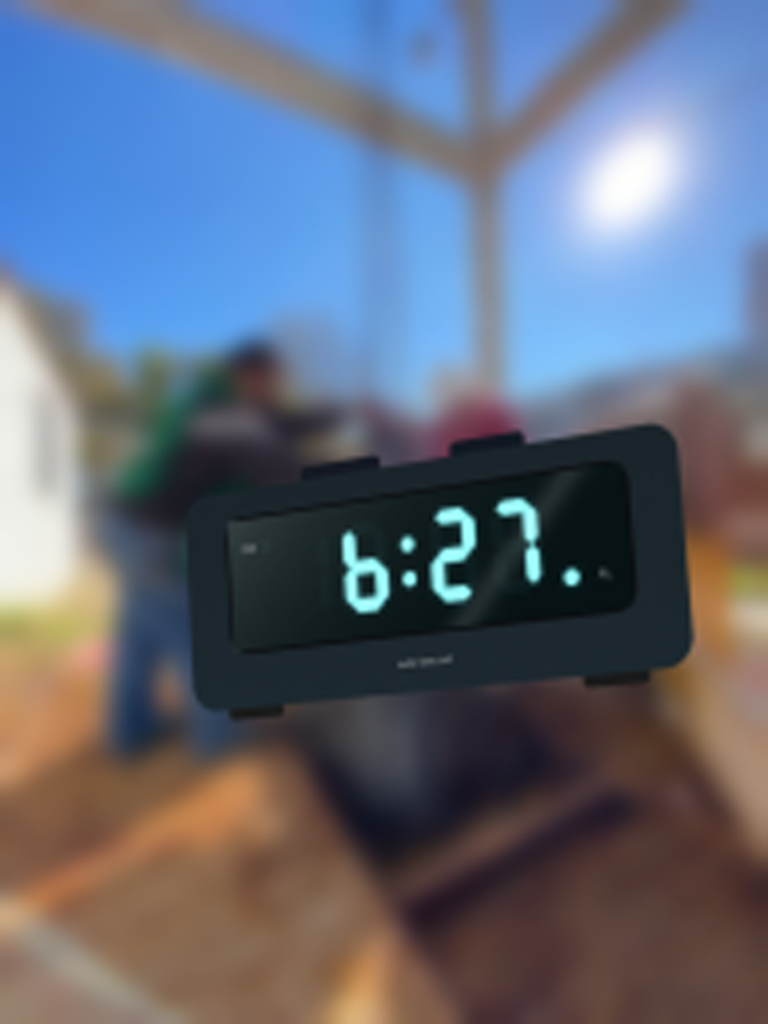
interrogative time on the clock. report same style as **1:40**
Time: **6:27**
